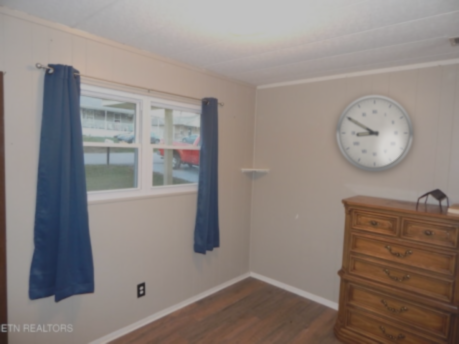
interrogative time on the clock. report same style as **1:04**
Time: **8:50**
